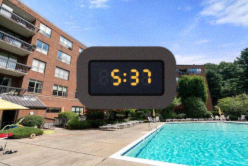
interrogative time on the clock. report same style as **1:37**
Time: **5:37**
